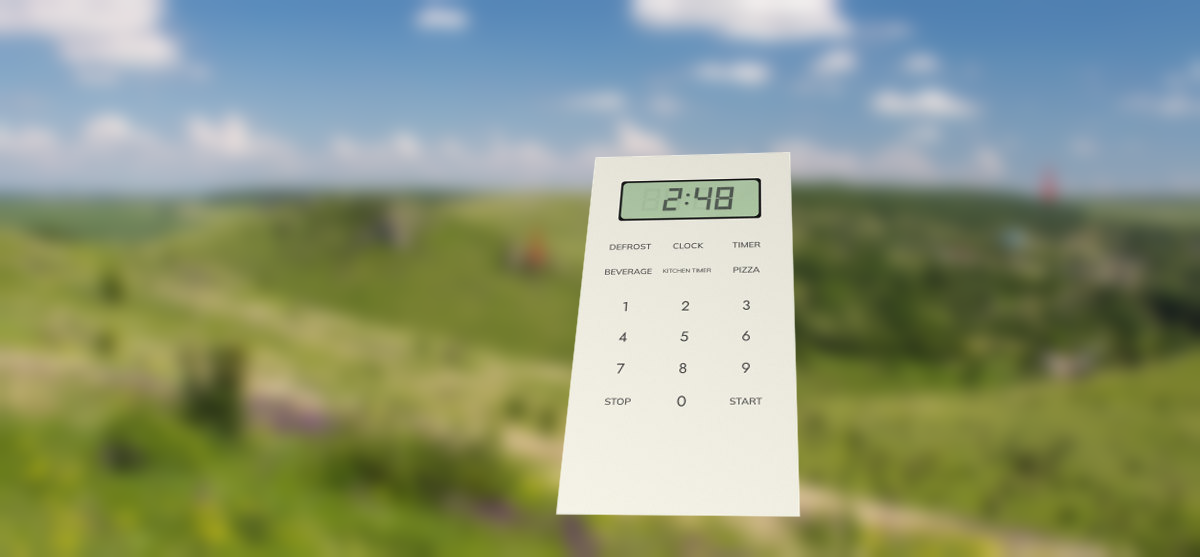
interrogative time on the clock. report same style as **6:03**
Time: **2:48**
